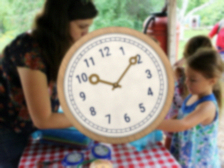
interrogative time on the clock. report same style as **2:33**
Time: **10:09**
